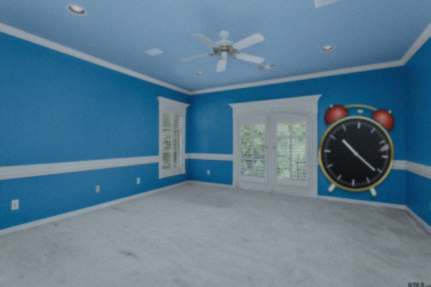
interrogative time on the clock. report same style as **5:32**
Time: **10:21**
